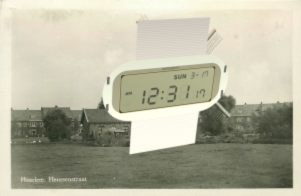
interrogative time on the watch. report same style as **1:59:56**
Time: **12:31:17**
